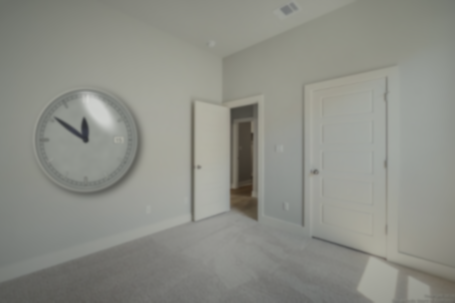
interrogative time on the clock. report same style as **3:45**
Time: **11:51**
